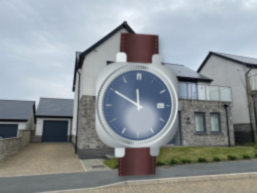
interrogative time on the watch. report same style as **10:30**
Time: **11:50**
